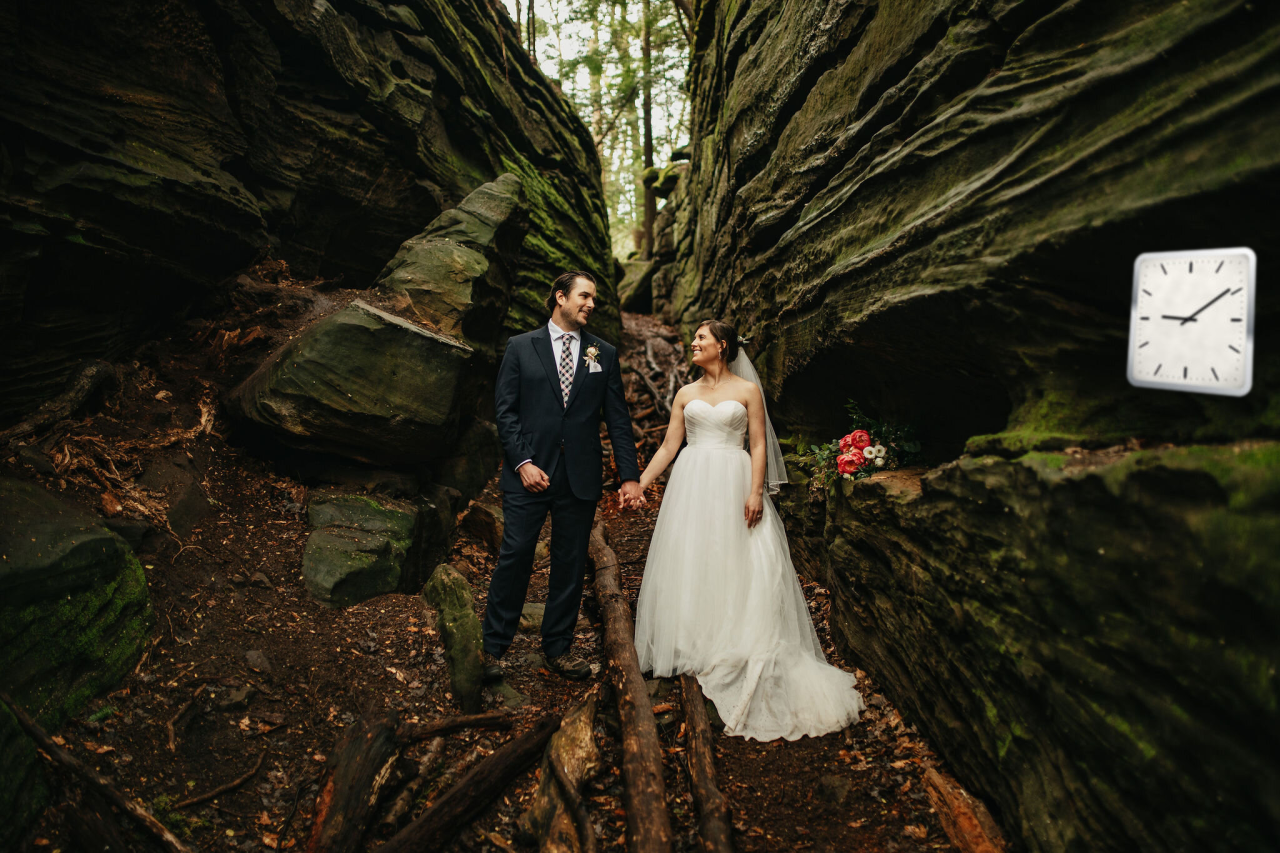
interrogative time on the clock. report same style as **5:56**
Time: **9:09**
